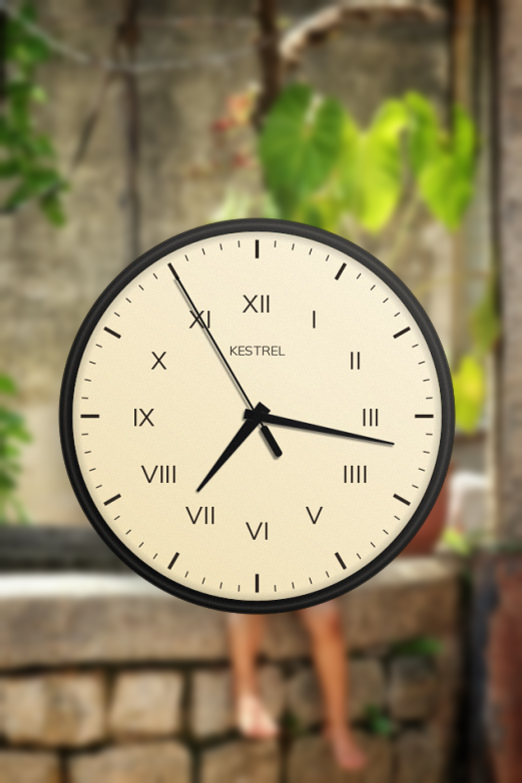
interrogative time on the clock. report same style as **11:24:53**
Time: **7:16:55**
